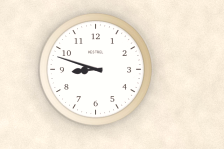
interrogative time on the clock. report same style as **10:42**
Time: **8:48**
